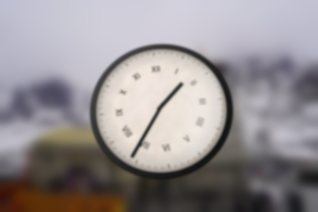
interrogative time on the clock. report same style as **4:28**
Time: **1:36**
